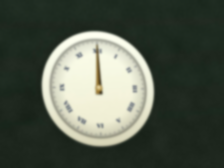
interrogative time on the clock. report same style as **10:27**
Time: **12:00**
